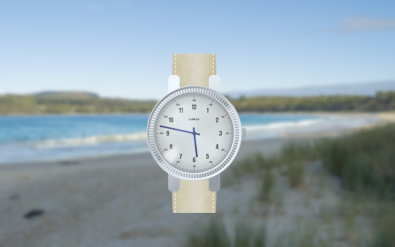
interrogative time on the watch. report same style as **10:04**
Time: **5:47**
